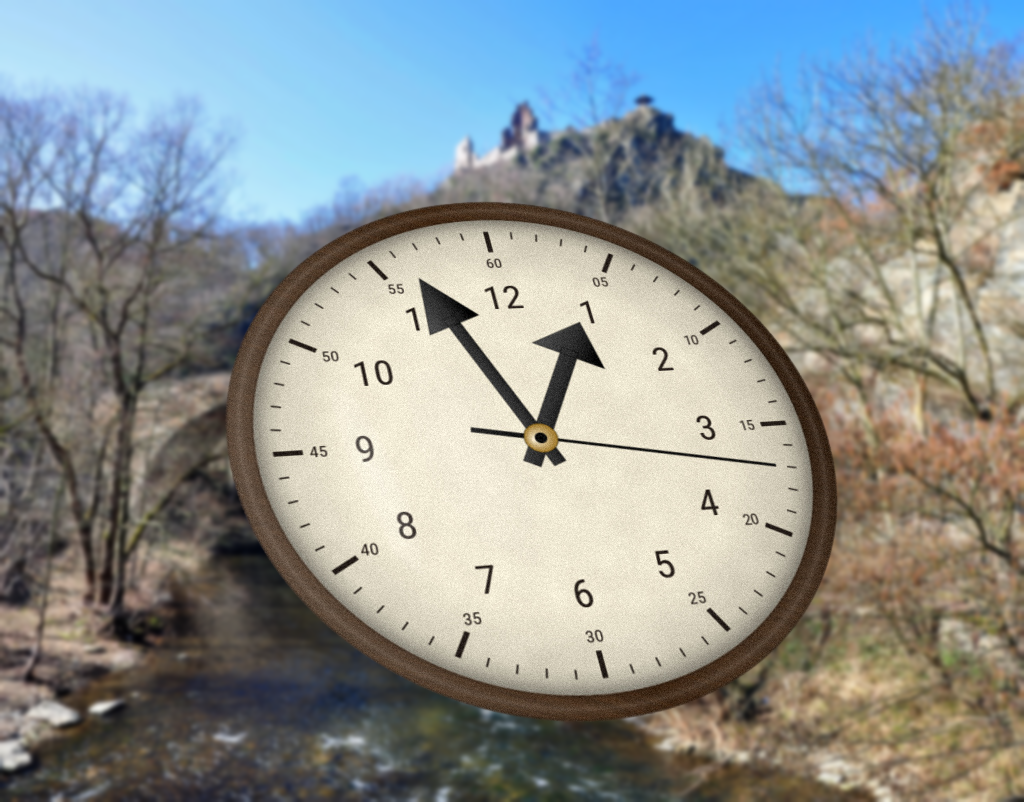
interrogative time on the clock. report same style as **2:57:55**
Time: **12:56:17**
